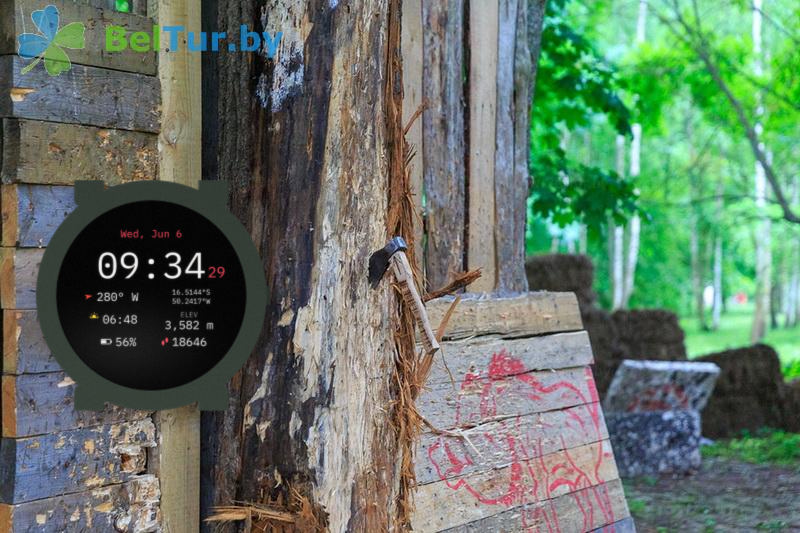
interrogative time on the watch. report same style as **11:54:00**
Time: **9:34:29**
